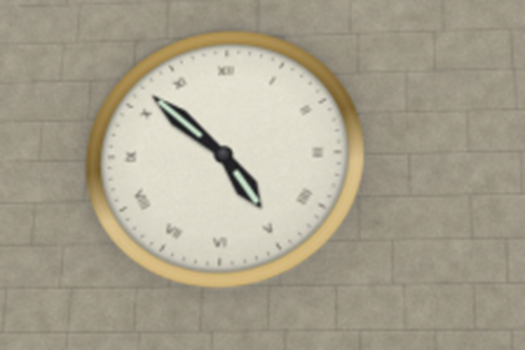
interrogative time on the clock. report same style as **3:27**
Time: **4:52**
